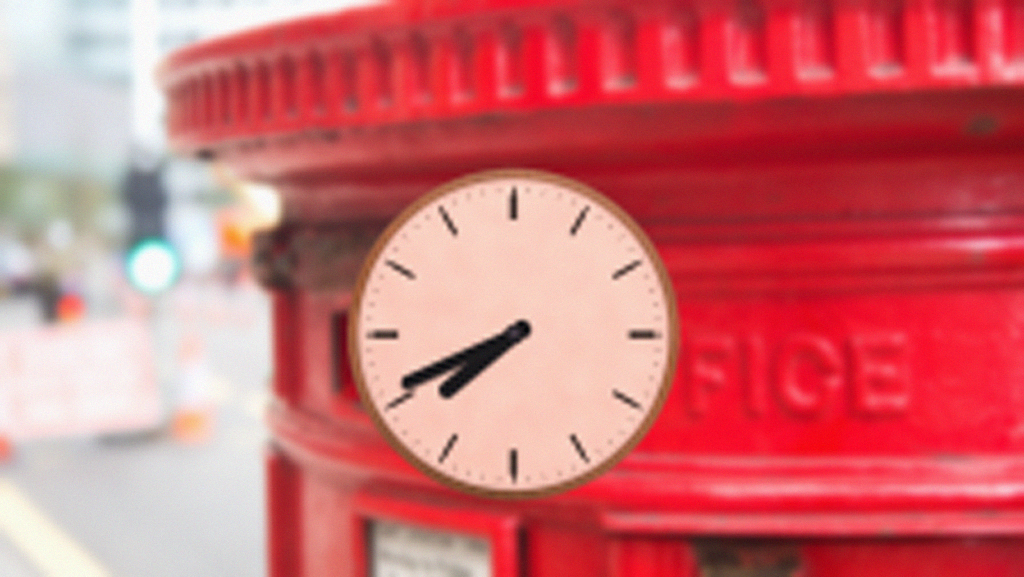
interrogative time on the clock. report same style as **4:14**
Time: **7:41**
